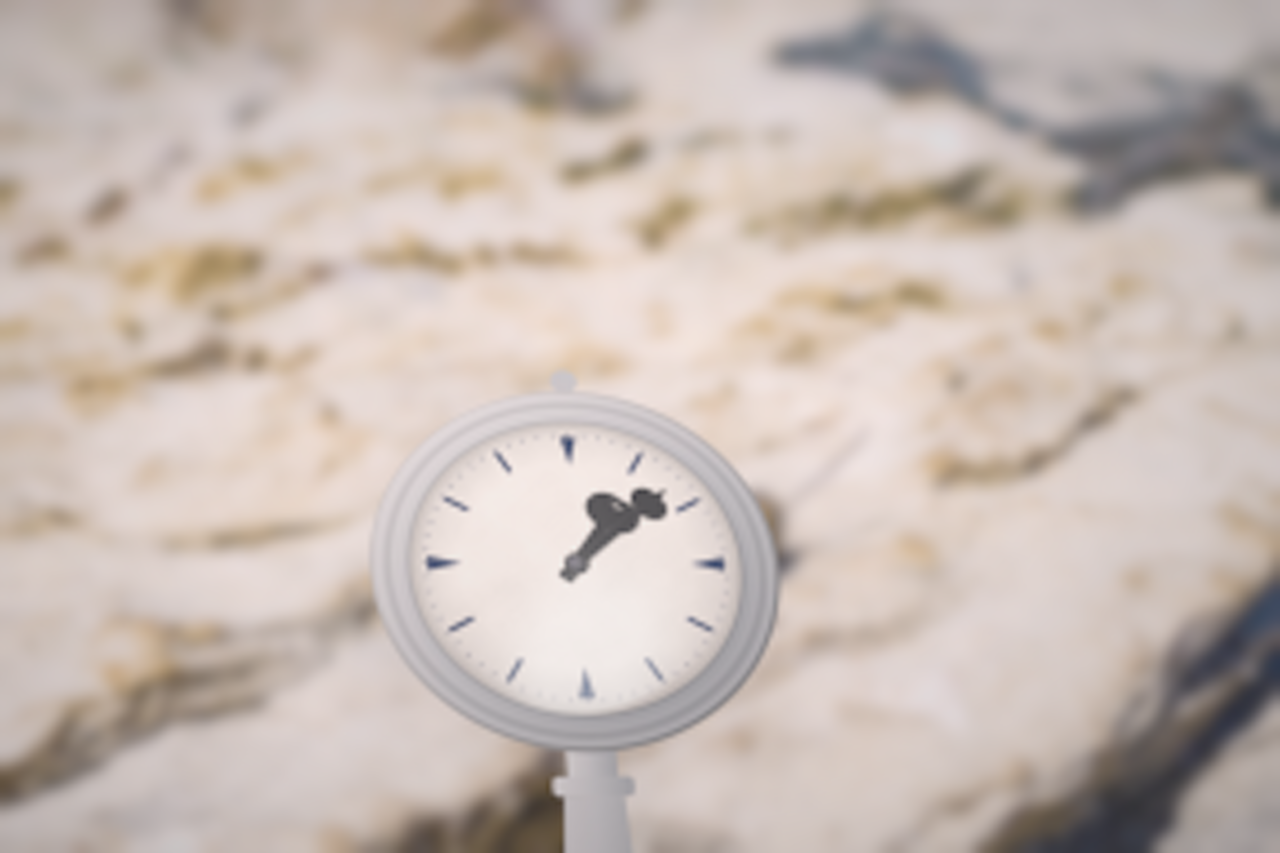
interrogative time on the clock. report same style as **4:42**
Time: **1:08**
